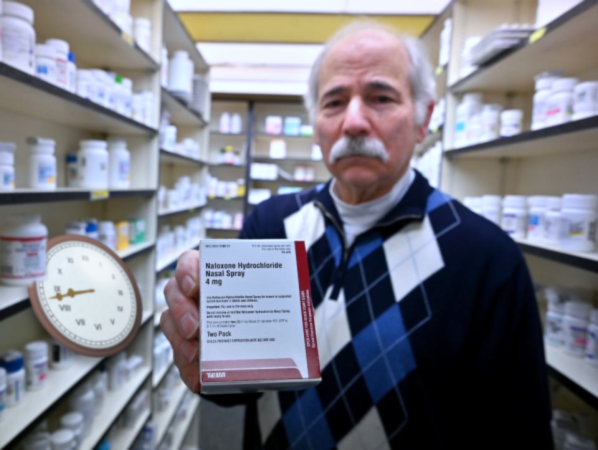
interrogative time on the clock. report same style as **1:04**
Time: **8:43**
